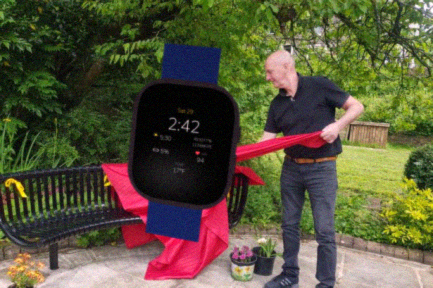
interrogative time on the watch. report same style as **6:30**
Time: **2:42**
